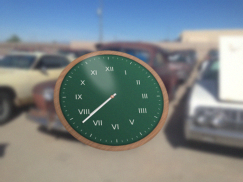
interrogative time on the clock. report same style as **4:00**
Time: **7:38**
